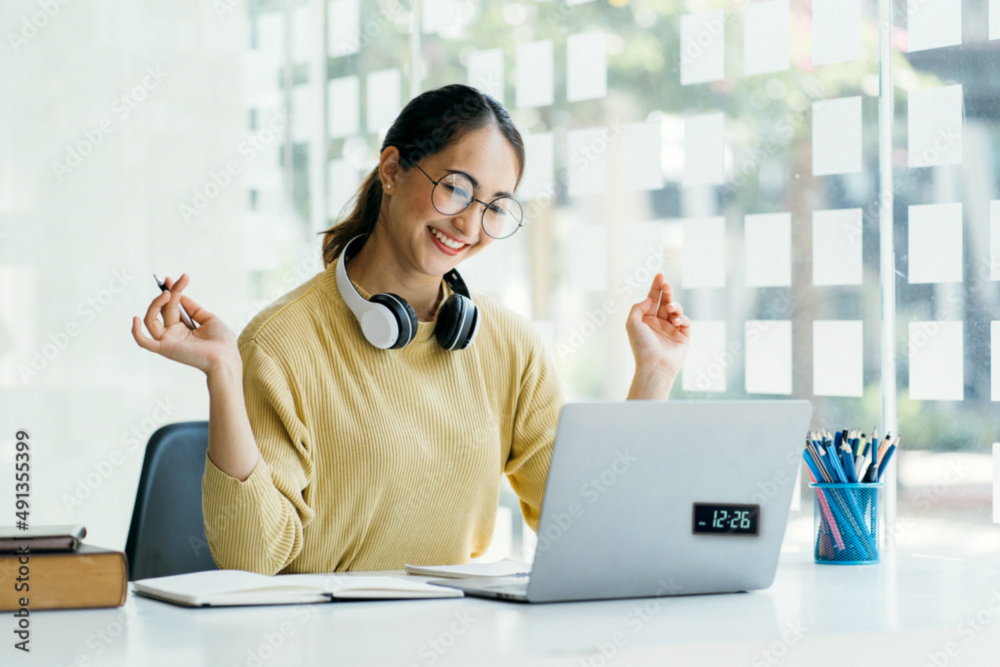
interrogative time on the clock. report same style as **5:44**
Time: **12:26**
